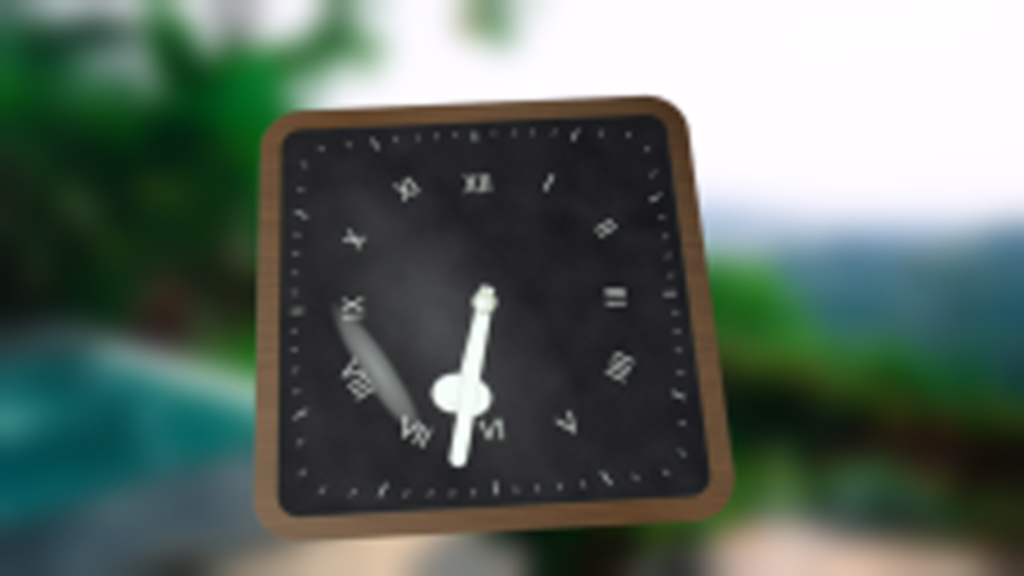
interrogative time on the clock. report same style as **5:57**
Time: **6:32**
